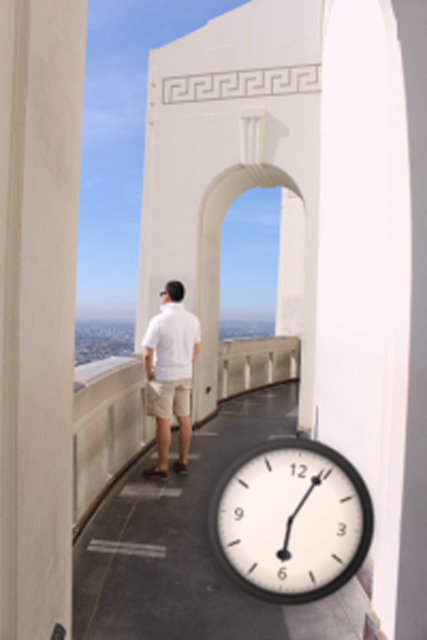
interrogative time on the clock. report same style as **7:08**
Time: **6:04**
